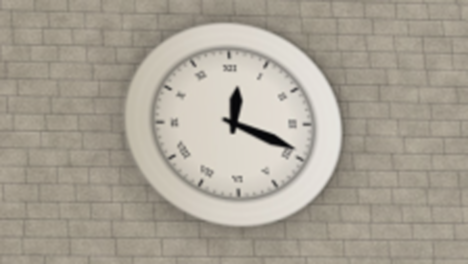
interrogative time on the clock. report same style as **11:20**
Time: **12:19**
